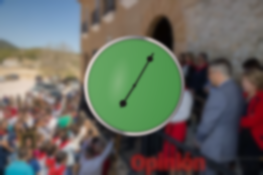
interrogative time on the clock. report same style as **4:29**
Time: **7:05**
